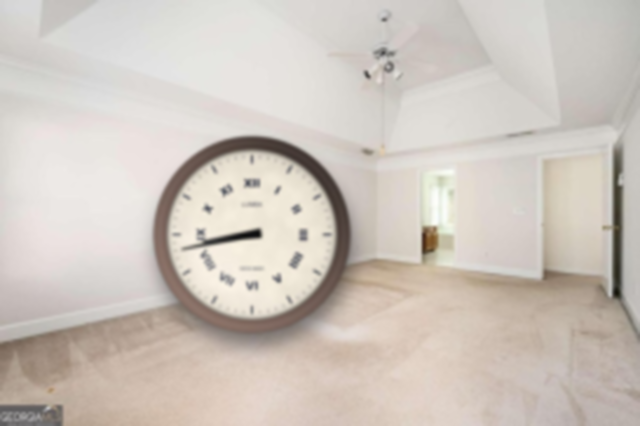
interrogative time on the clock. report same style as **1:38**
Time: **8:43**
